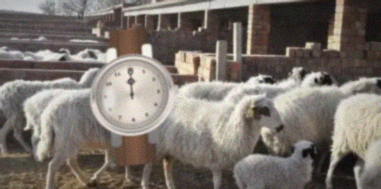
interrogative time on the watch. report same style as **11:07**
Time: **12:00**
